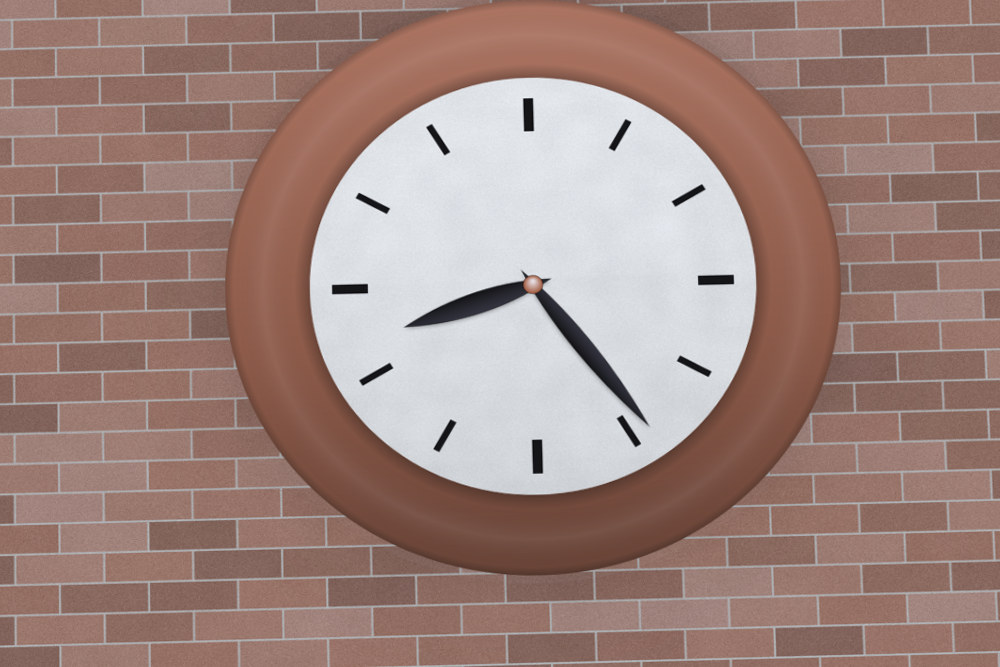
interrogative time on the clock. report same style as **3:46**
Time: **8:24**
